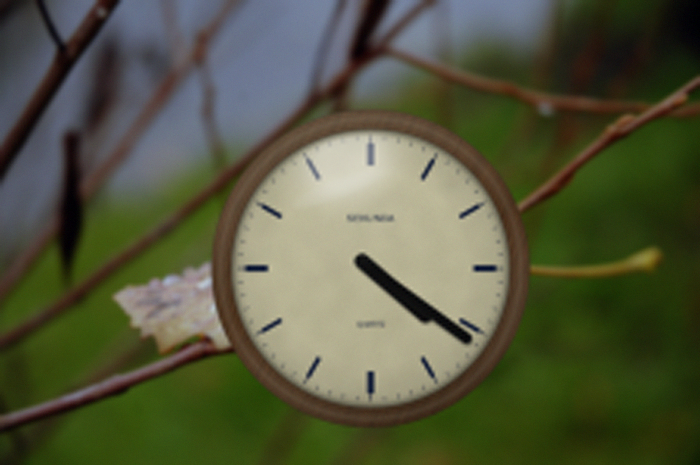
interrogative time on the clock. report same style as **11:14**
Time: **4:21**
